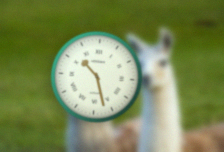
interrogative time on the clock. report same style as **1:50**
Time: **10:27**
